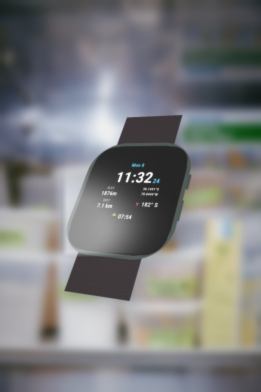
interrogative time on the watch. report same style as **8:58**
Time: **11:32**
